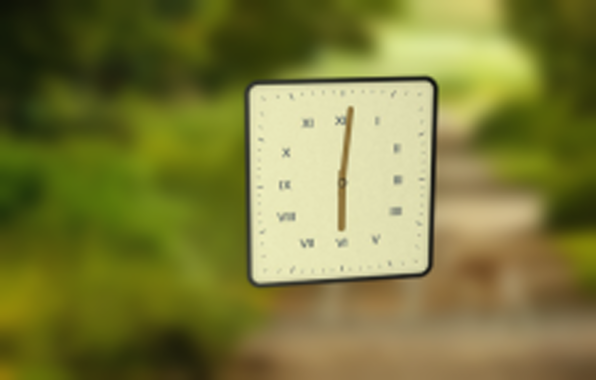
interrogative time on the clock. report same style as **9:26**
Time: **6:01**
